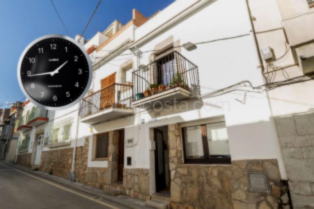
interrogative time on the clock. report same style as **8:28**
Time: **1:44**
